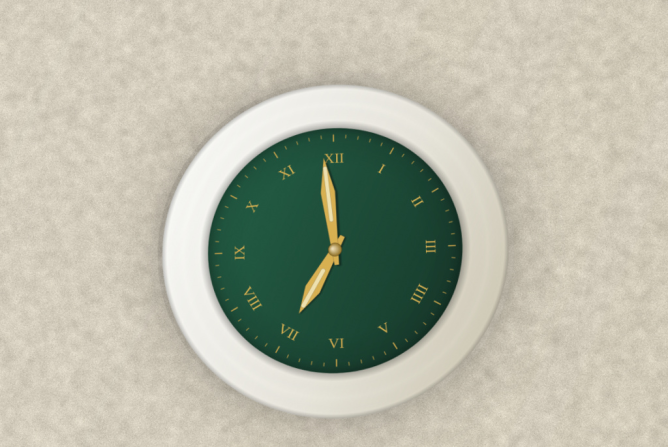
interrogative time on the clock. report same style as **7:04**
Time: **6:59**
